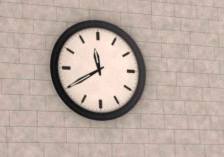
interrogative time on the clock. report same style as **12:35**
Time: **11:40**
